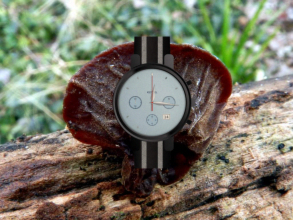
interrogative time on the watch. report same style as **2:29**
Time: **12:16**
